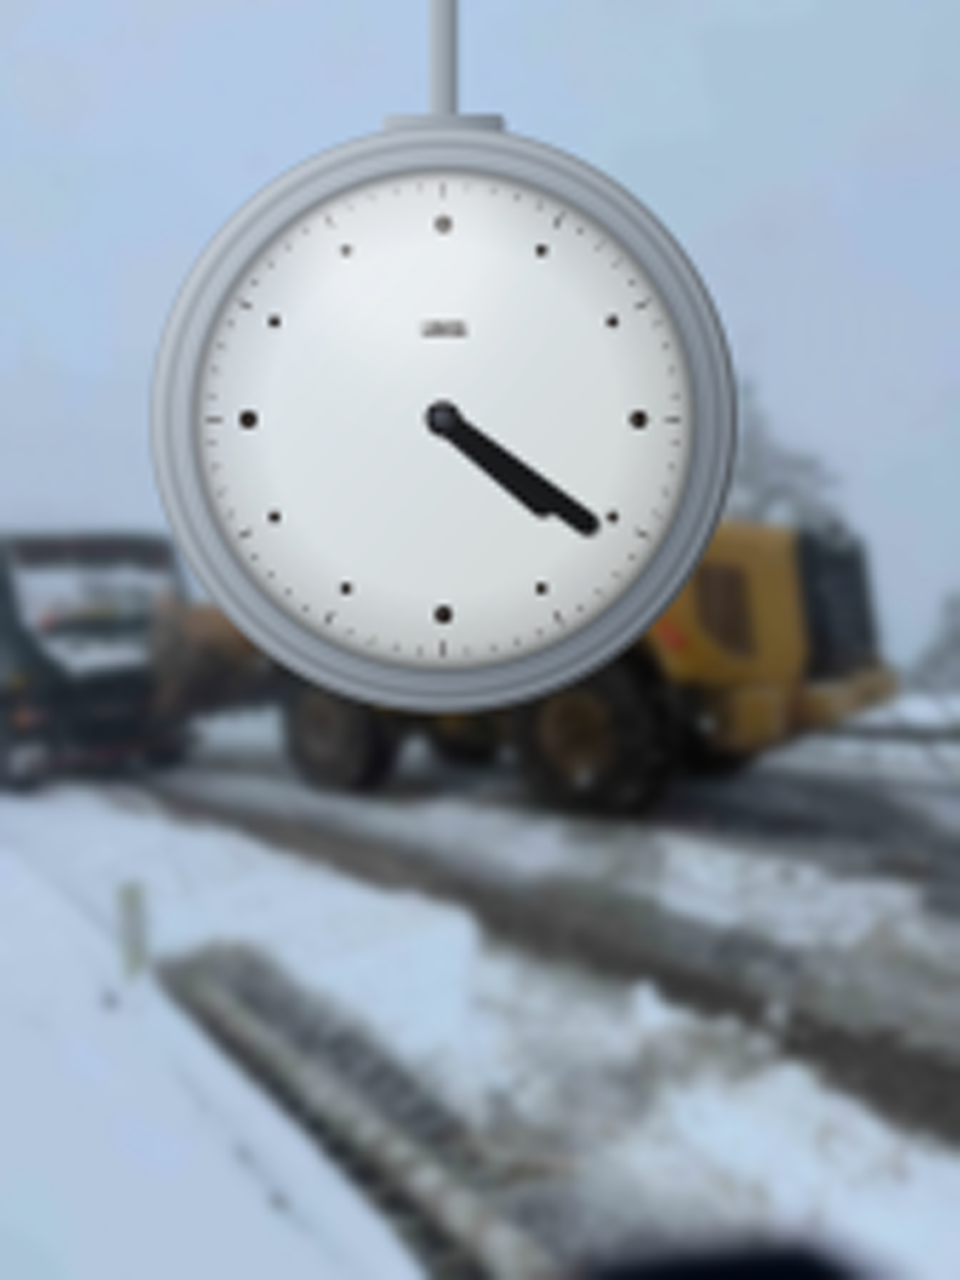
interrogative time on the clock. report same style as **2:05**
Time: **4:21**
